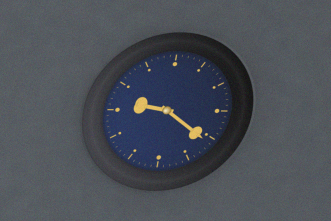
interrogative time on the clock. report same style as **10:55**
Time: **9:21**
